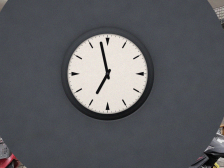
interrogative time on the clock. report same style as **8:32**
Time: **6:58**
